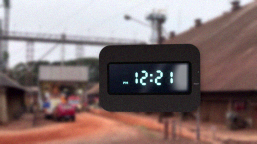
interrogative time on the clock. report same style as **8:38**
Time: **12:21**
